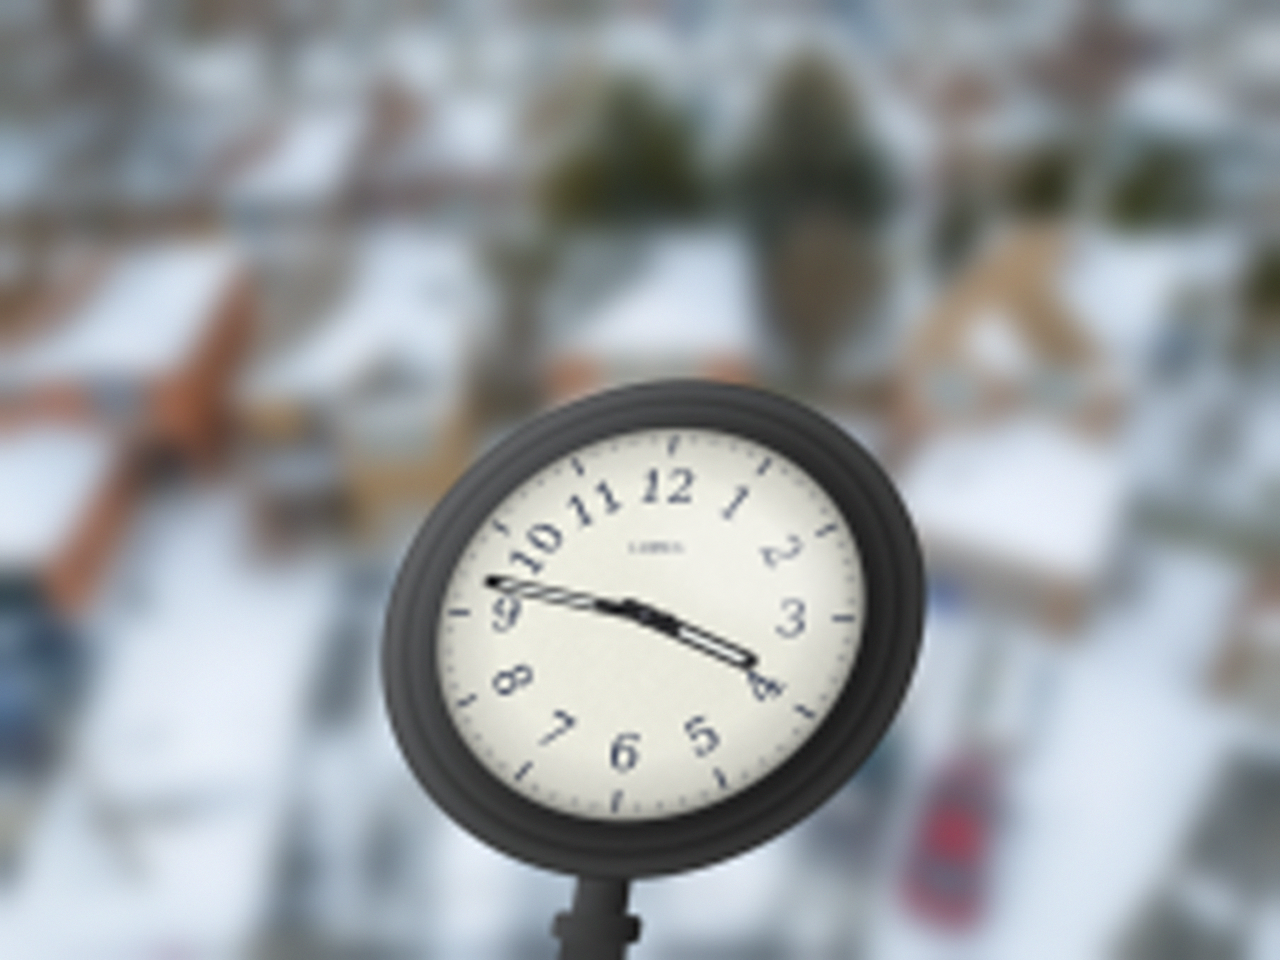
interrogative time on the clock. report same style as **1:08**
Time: **3:47**
